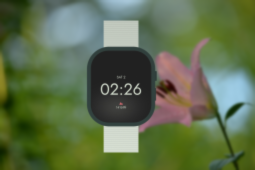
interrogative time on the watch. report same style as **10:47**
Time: **2:26**
